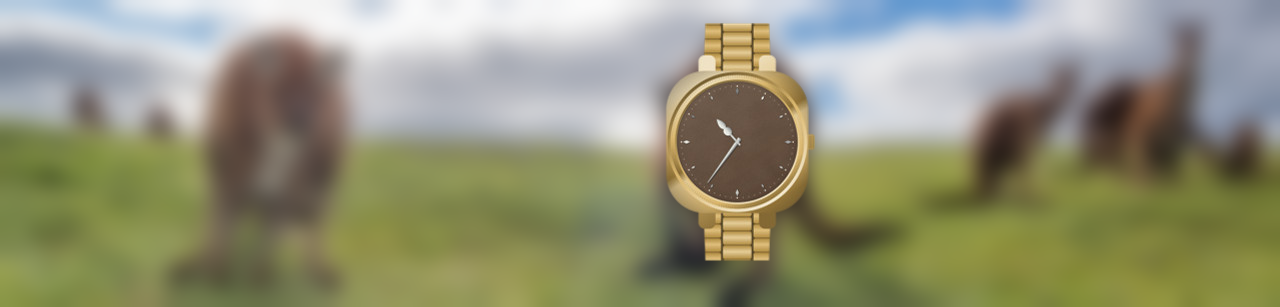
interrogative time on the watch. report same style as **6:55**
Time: **10:36**
